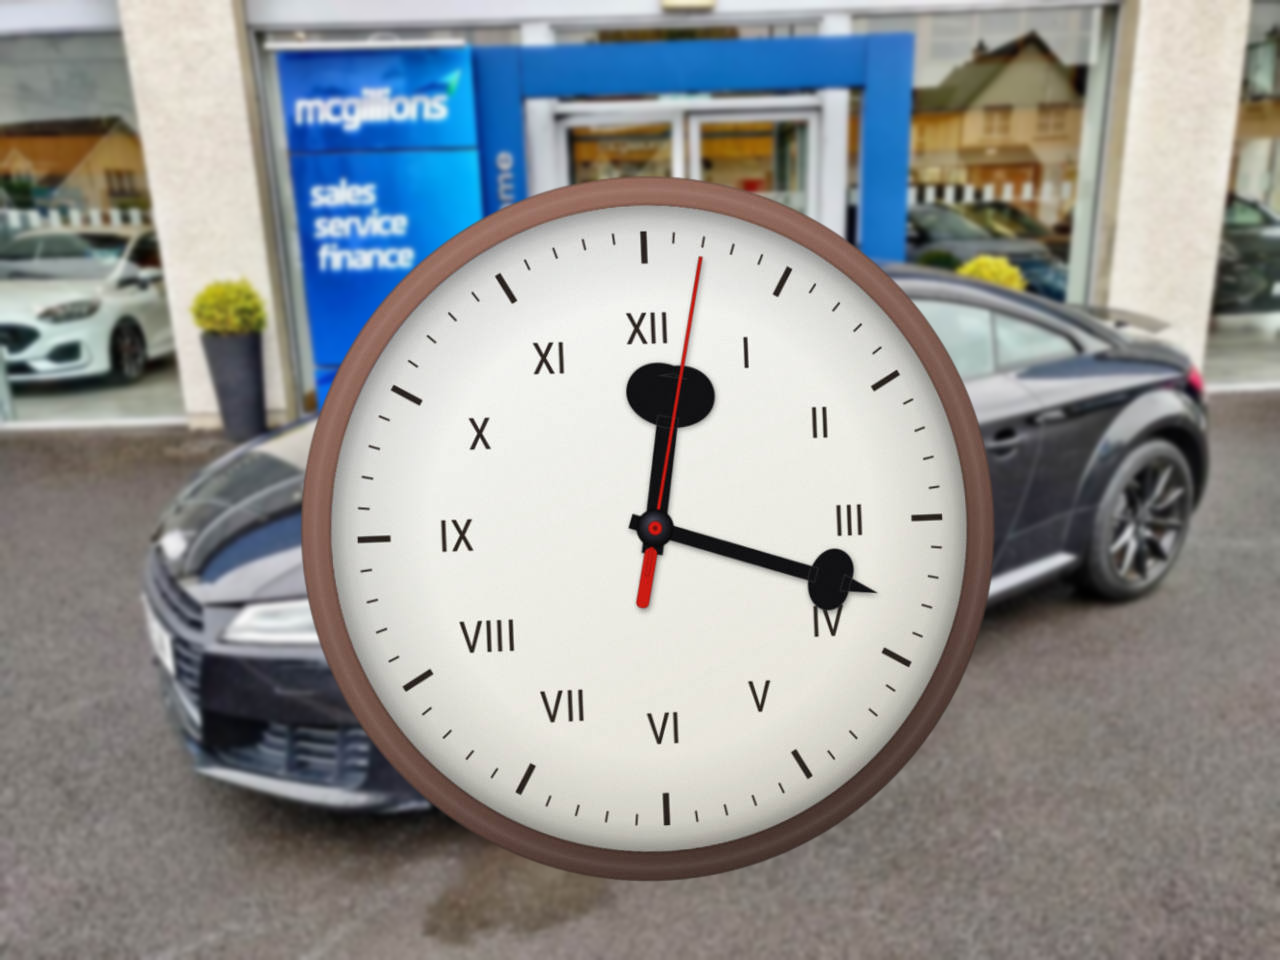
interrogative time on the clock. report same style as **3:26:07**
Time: **12:18:02**
